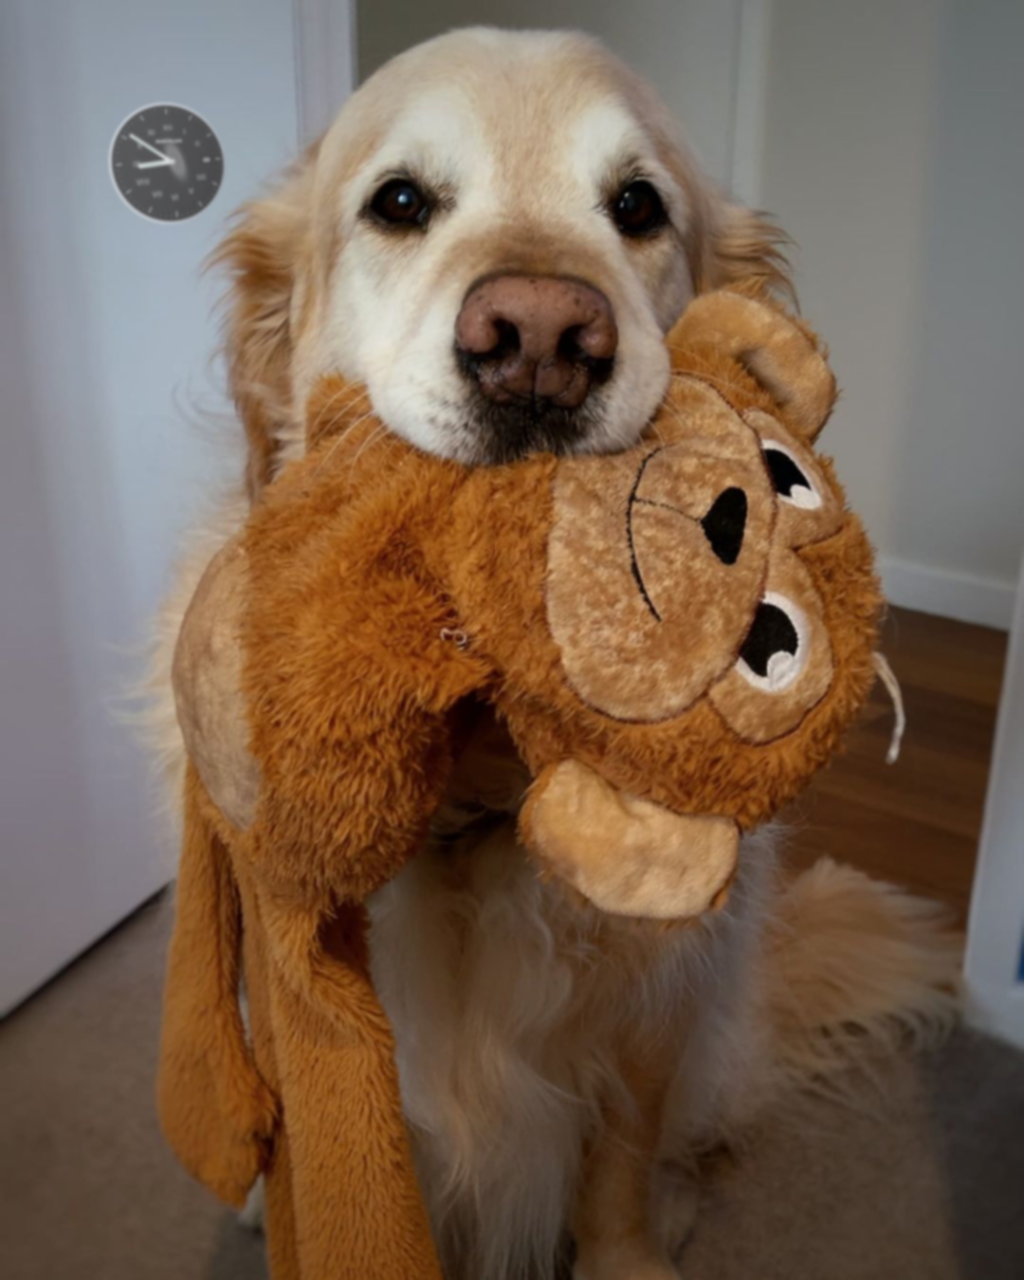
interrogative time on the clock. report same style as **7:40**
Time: **8:51**
